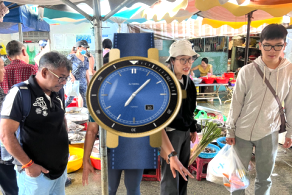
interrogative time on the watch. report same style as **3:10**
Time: **7:07**
